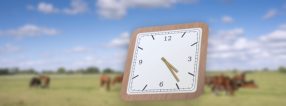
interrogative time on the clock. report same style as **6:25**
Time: **4:24**
